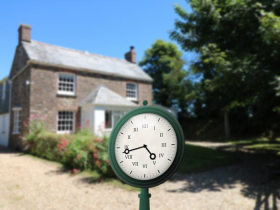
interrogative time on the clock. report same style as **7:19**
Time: **4:43**
